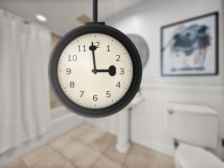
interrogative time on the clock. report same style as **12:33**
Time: **2:59**
